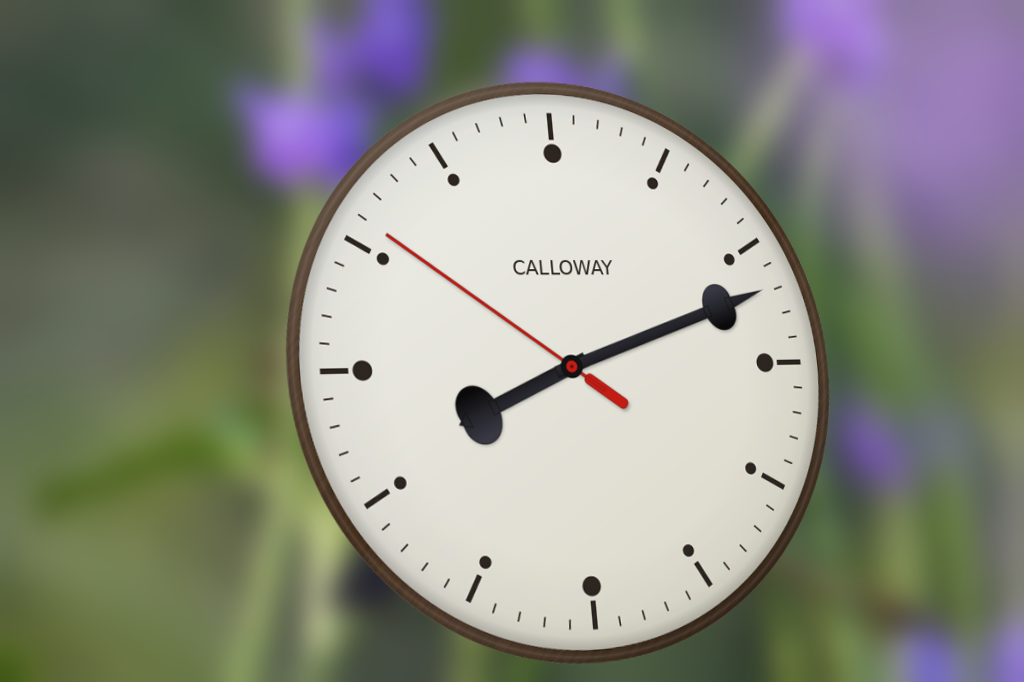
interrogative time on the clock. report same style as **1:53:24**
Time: **8:11:51**
